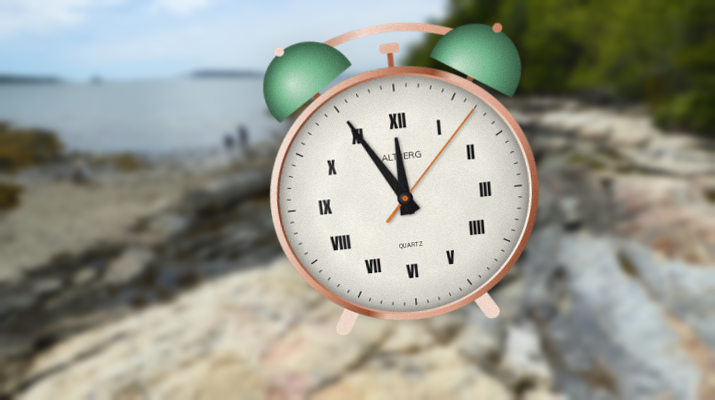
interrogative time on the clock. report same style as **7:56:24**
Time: **11:55:07**
